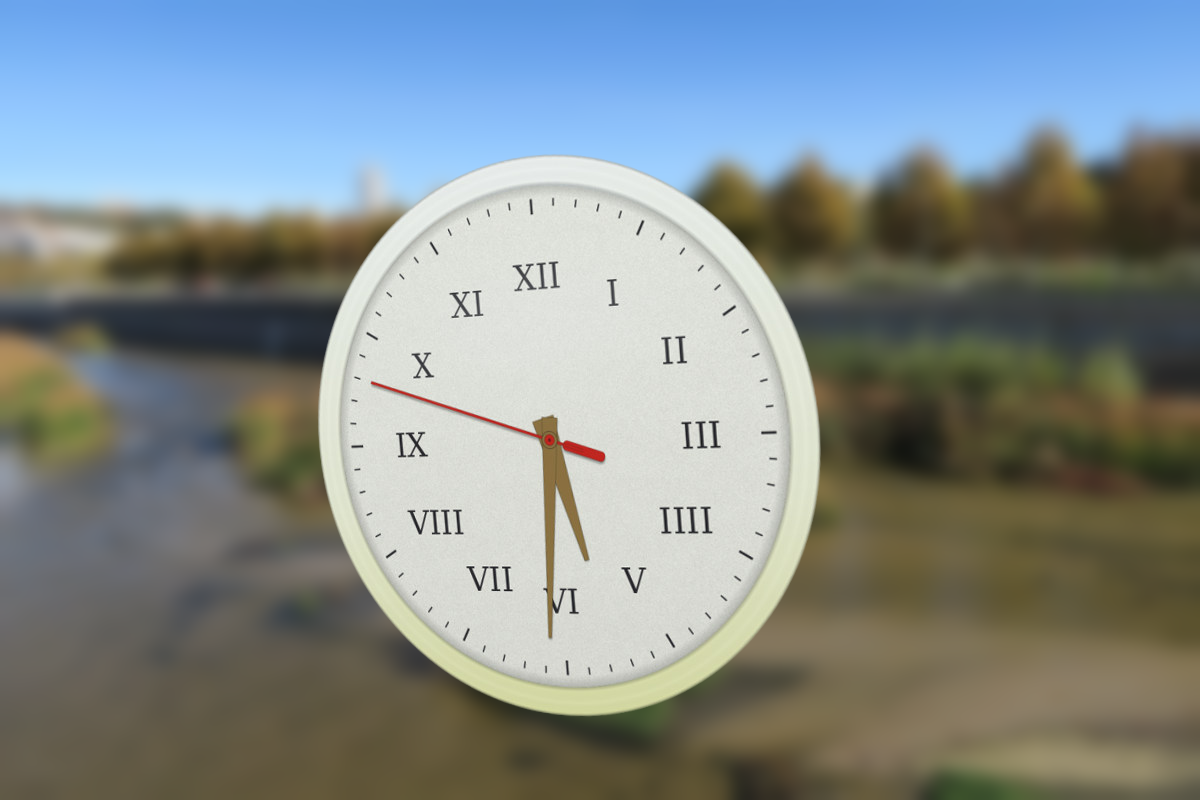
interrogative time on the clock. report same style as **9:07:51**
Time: **5:30:48**
